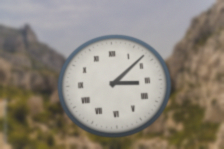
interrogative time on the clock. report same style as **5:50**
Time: **3:08**
